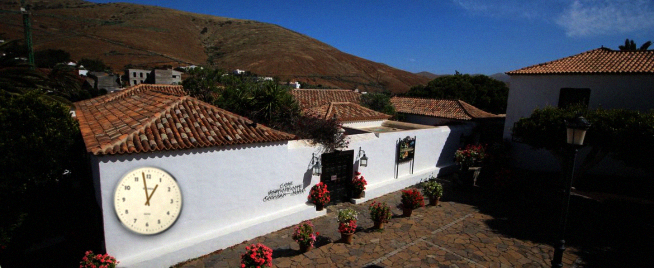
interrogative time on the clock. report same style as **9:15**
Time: **12:58**
